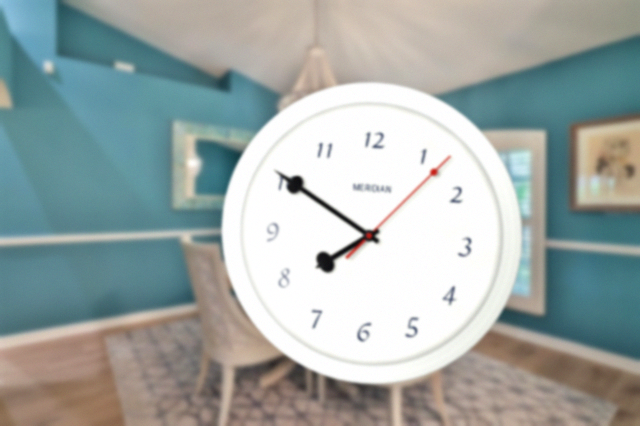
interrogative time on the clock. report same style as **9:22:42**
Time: **7:50:07**
